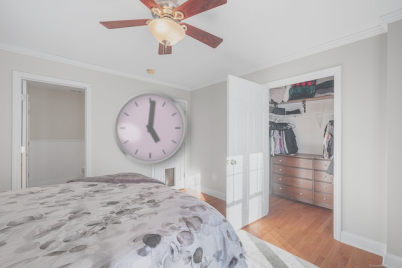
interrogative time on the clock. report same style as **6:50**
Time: **5:01**
